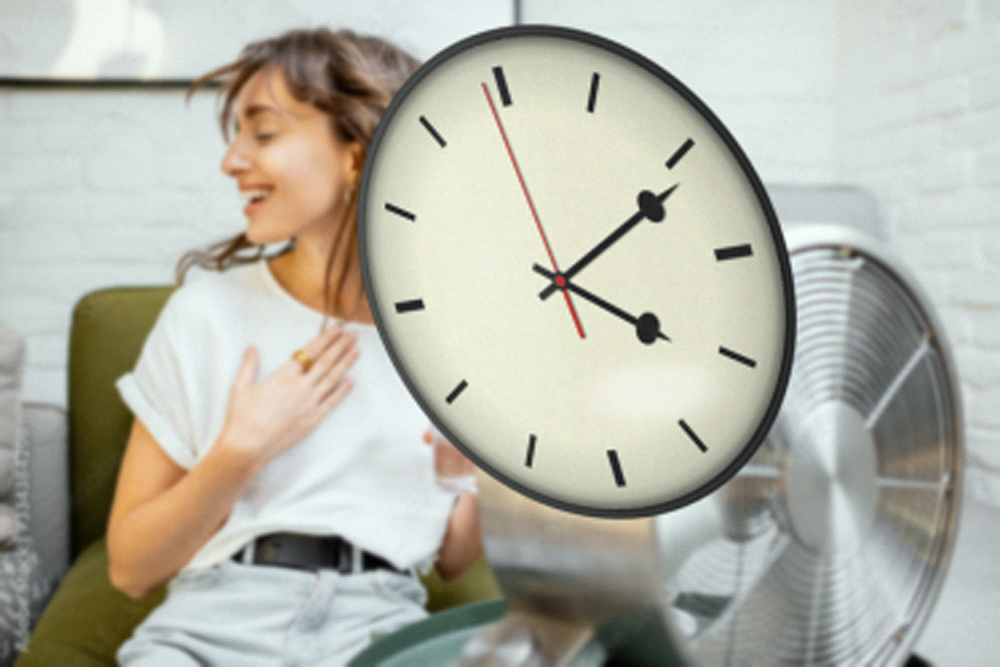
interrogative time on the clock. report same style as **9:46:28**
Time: **4:10:59**
